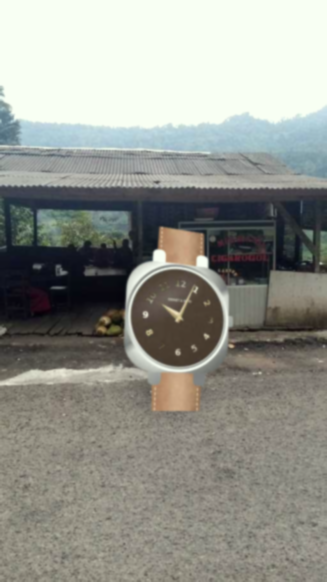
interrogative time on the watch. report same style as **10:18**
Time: **10:04**
